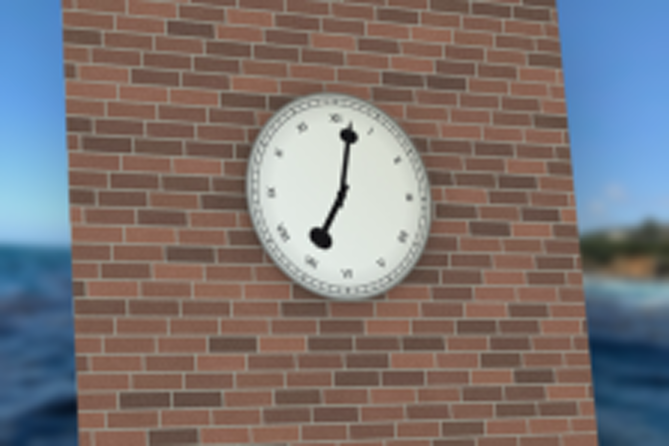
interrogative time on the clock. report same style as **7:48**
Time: **7:02**
